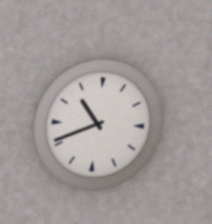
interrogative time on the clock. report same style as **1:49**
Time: **10:41**
